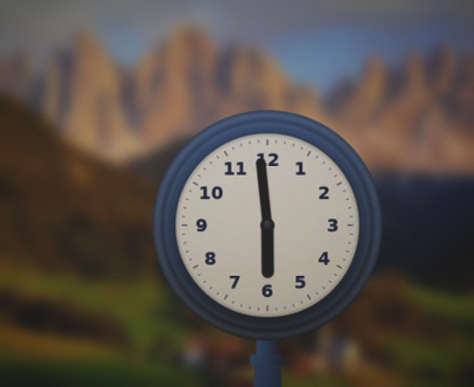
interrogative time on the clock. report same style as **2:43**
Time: **5:59**
